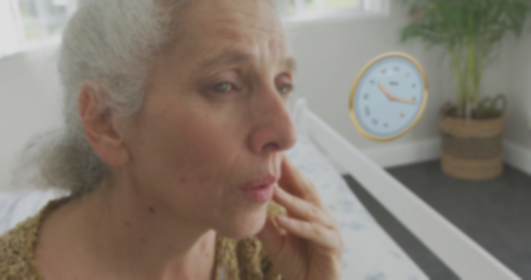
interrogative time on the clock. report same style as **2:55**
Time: **10:16**
